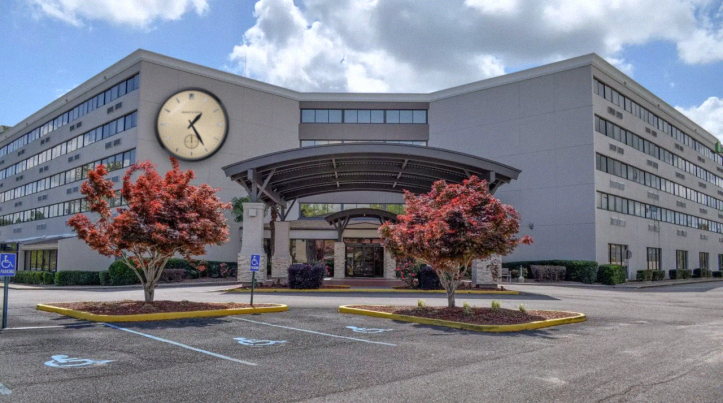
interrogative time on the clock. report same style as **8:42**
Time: **1:25**
